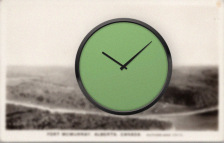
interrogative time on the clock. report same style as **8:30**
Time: **10:08**
